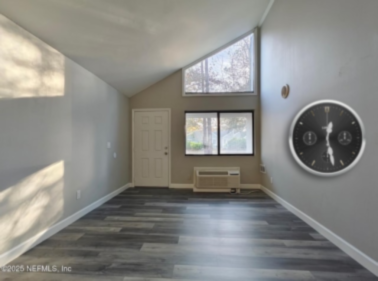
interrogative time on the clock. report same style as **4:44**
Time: **12:28**
